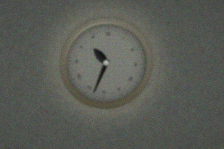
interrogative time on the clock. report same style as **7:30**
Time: **10:33**
